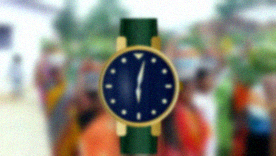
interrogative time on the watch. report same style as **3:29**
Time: **6:02**
